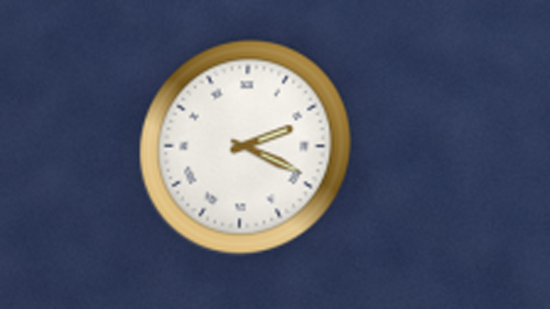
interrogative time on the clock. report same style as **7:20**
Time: **2:19**
